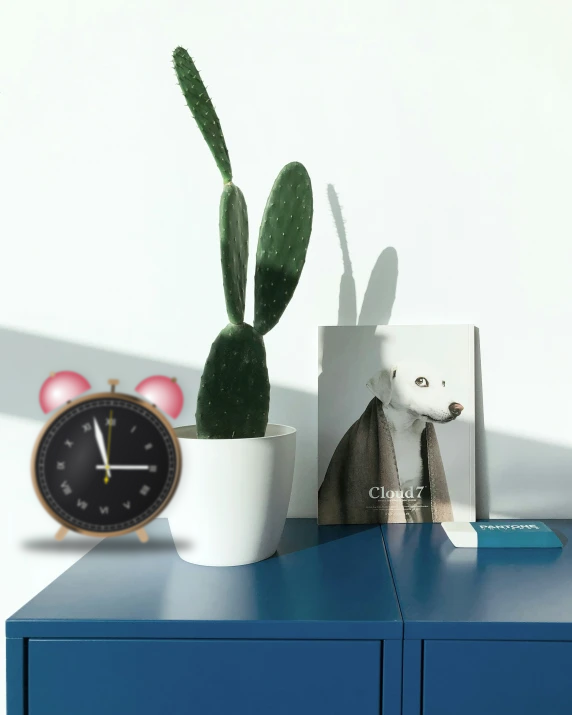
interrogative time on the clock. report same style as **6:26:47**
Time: **2:57:00**
